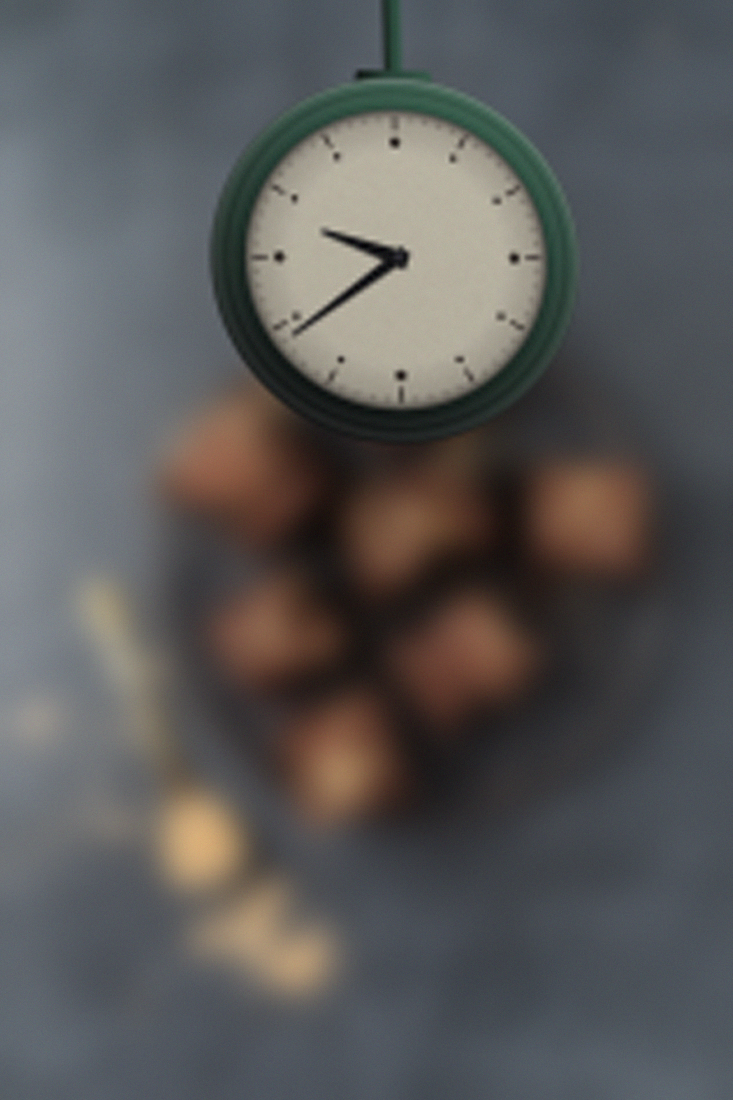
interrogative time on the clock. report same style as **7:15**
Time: **9:39**
